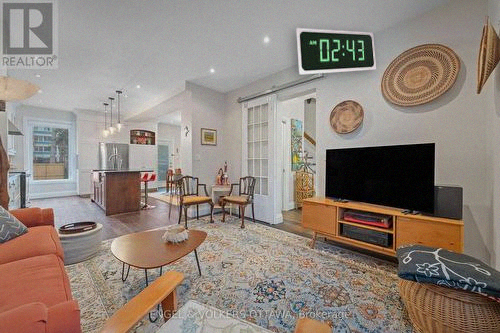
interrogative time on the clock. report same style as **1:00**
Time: **2:43**
